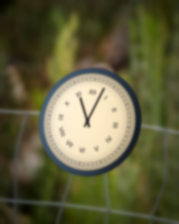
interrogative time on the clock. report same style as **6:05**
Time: **11:03**
